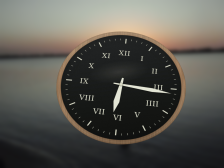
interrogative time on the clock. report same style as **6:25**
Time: **6:16**
